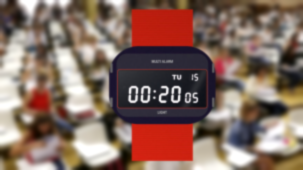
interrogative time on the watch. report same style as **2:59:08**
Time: **0:20:05**
